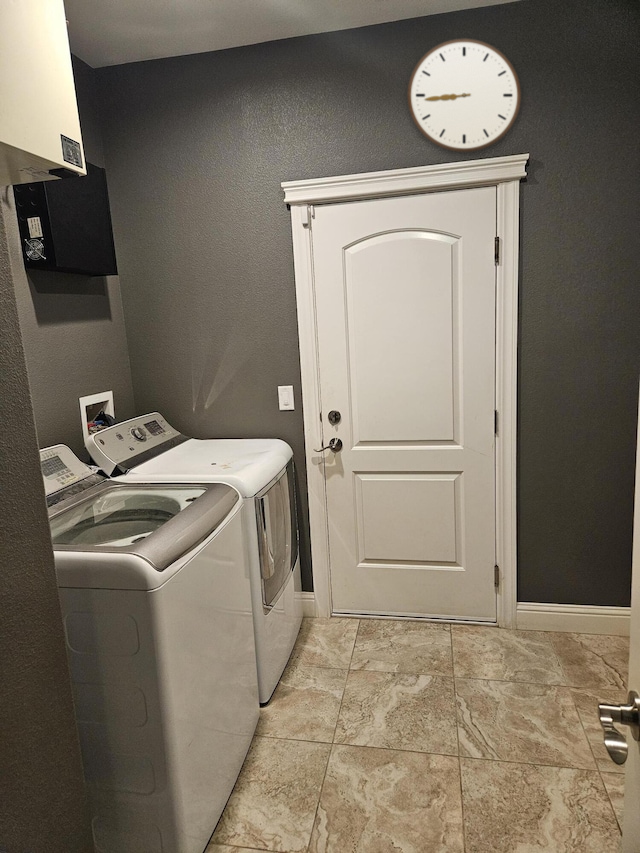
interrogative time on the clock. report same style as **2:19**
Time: **8:44**
